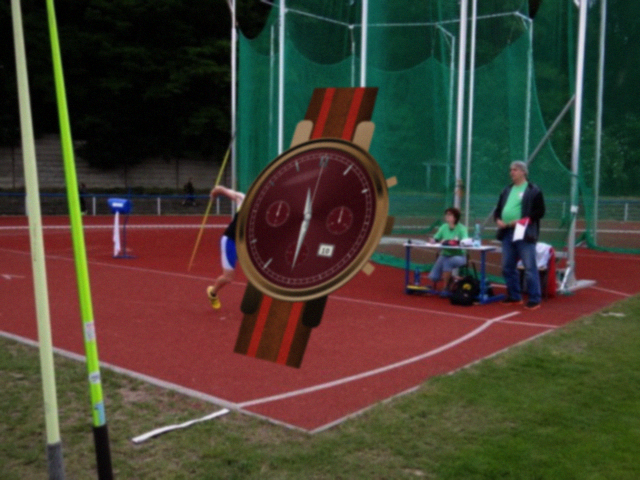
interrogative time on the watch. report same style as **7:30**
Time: **11:30**
